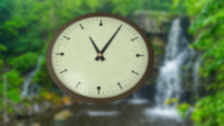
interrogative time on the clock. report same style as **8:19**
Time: **11:05**
